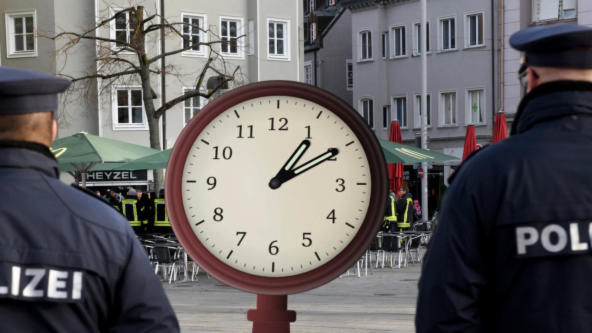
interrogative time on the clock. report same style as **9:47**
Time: **1:10**
